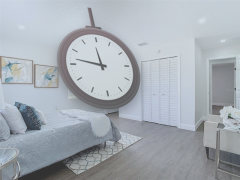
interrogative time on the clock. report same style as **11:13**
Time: **11:47**
